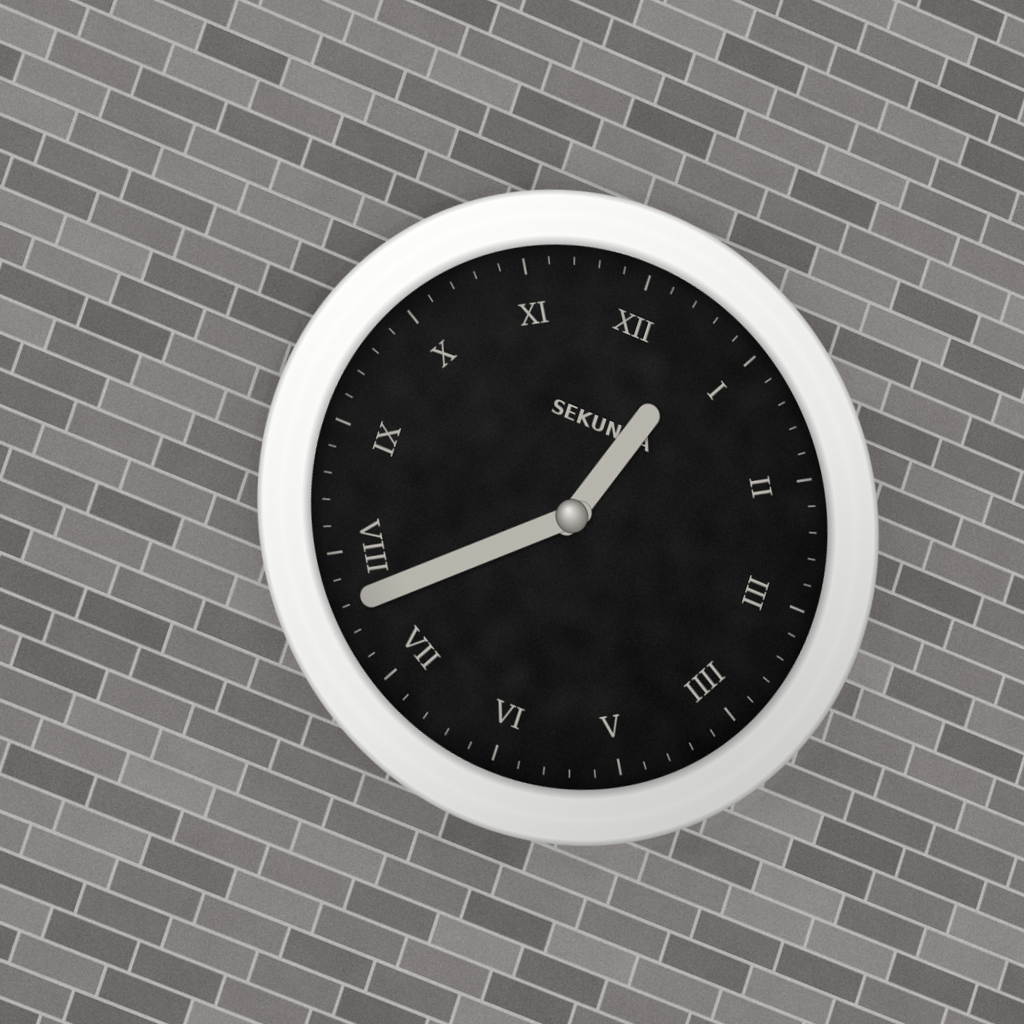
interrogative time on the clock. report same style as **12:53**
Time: **12:38**
